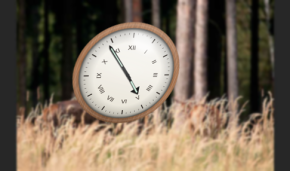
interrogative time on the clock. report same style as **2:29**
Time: **4:54**
